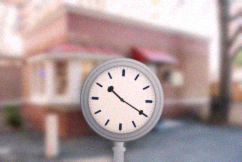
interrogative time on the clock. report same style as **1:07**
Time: **10:20**
